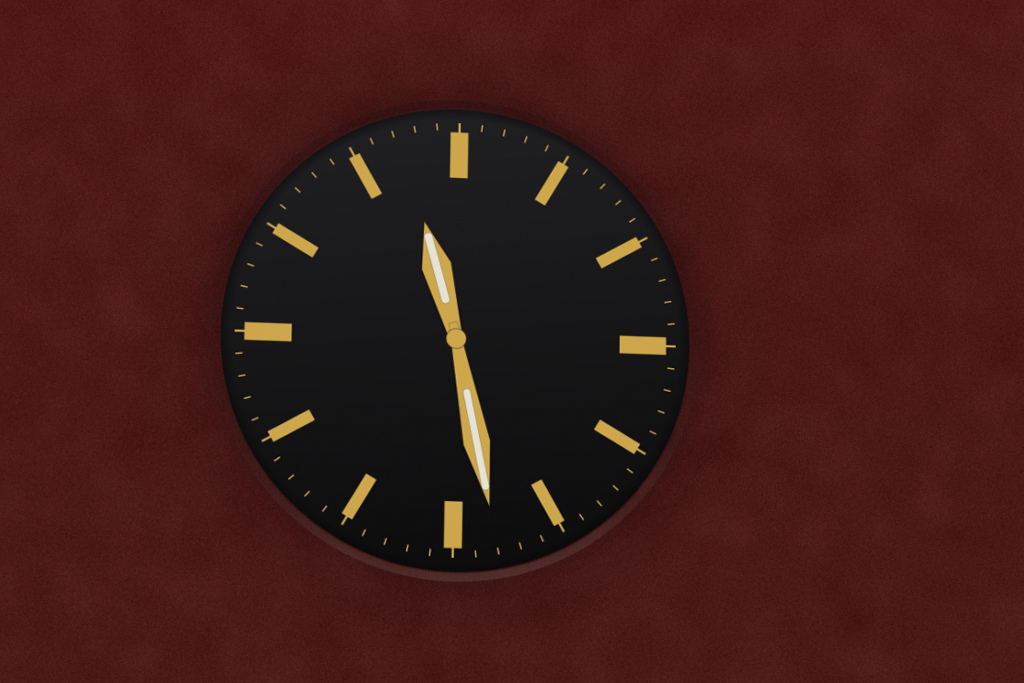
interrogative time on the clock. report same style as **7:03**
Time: **11:28**
